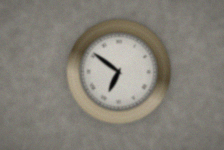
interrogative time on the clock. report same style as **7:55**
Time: **6:51**
